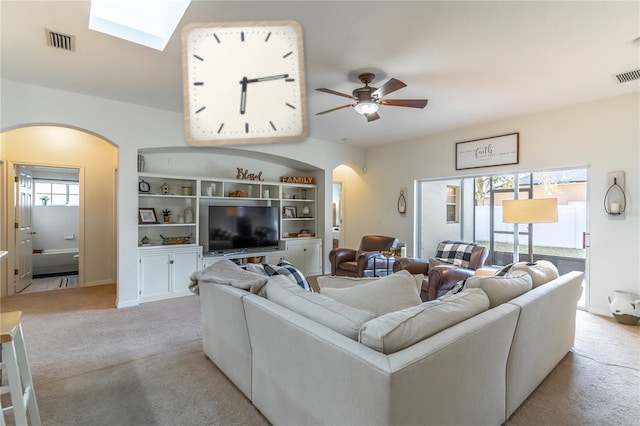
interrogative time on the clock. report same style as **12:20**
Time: **6:14**
